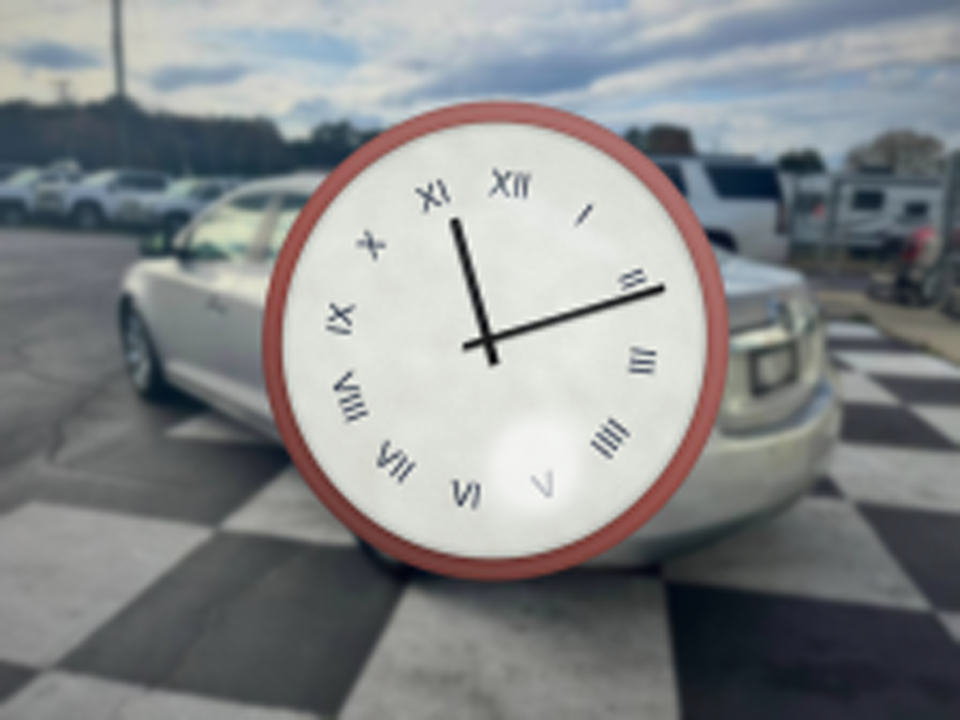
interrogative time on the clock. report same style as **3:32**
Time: **11:11**
